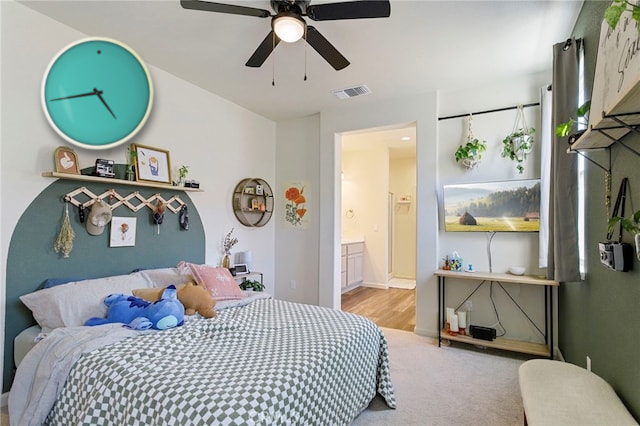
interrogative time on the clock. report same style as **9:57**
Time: **4:43**
